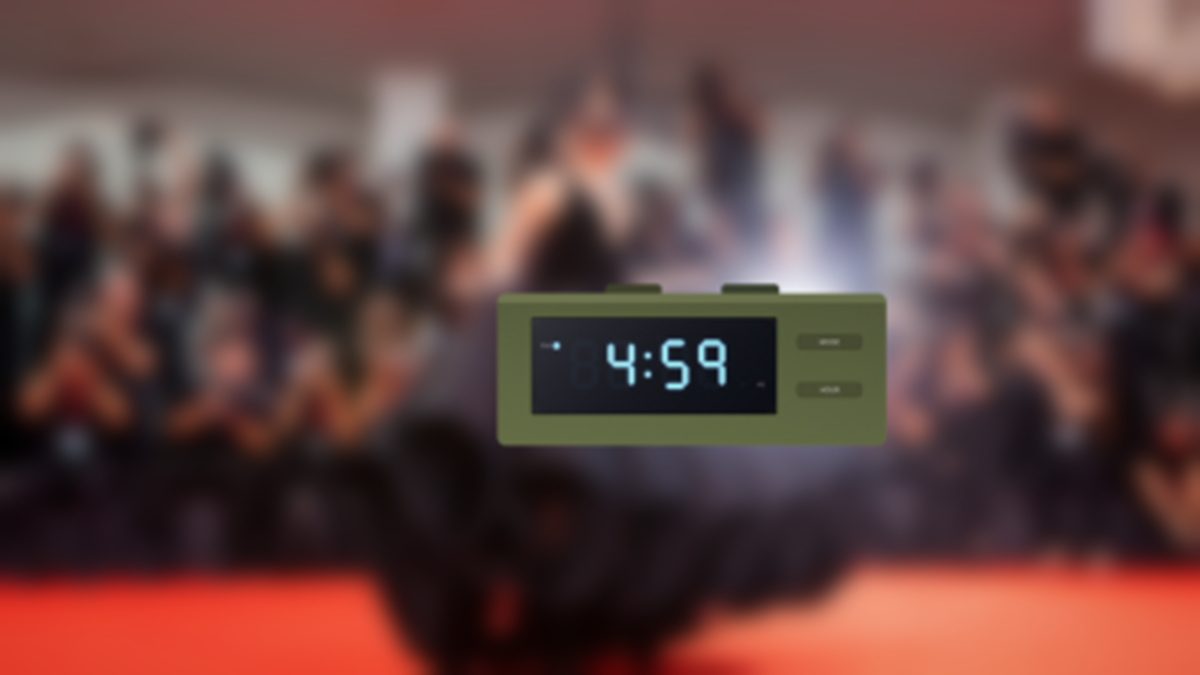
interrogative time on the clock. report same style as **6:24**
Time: **4:59**
